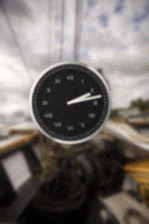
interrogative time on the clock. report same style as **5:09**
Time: **2:13**
